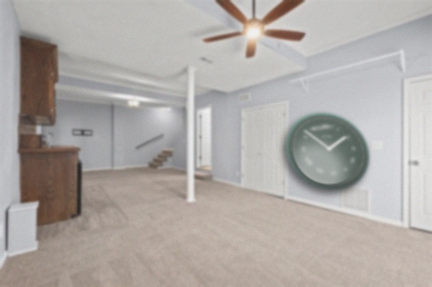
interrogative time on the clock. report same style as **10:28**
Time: **1:52**
